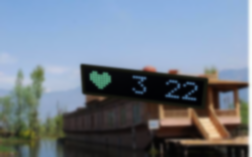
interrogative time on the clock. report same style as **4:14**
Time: **3:22**
